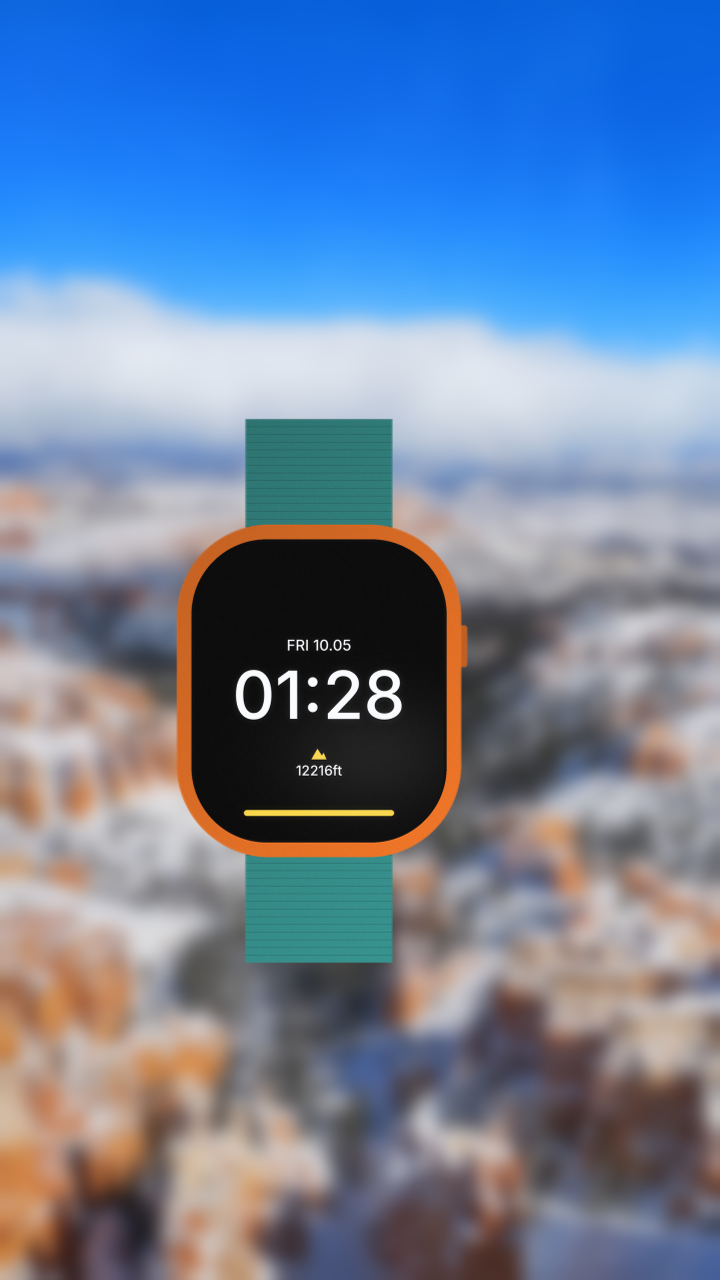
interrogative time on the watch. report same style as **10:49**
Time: **1:28**
